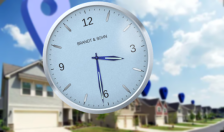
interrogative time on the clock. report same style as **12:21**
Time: **3:31**
